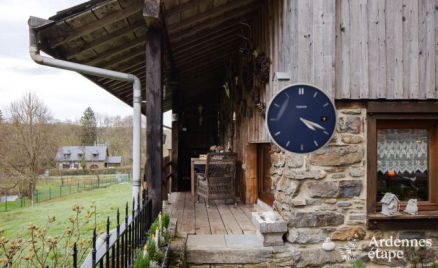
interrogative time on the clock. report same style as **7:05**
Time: **4:19**
